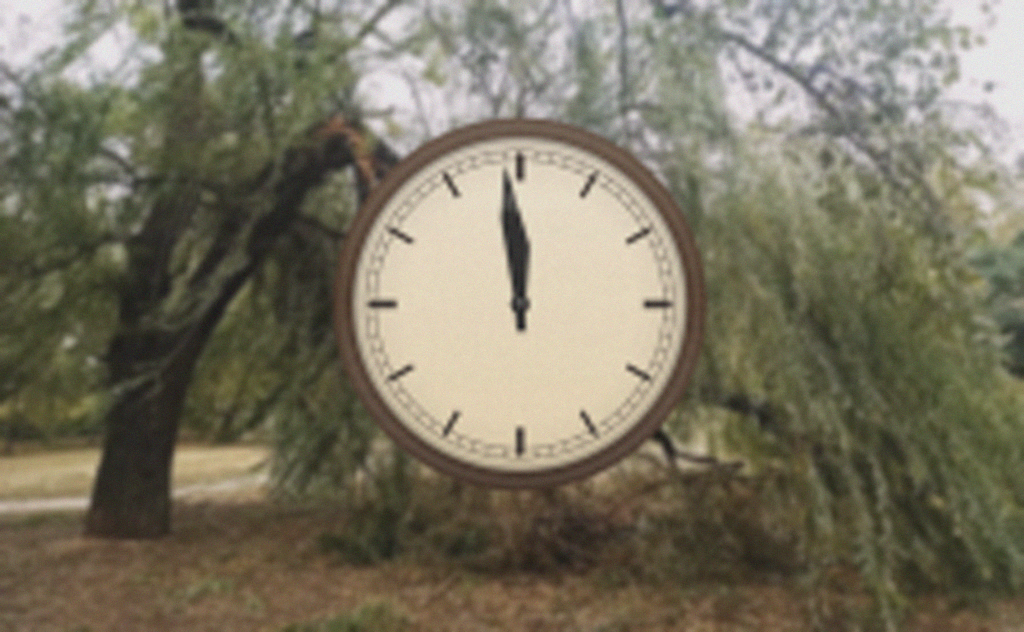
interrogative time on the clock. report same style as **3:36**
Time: **11:59**
